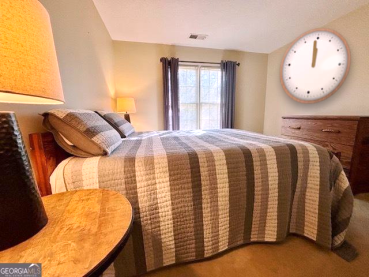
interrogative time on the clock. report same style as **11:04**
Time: **11:59**
